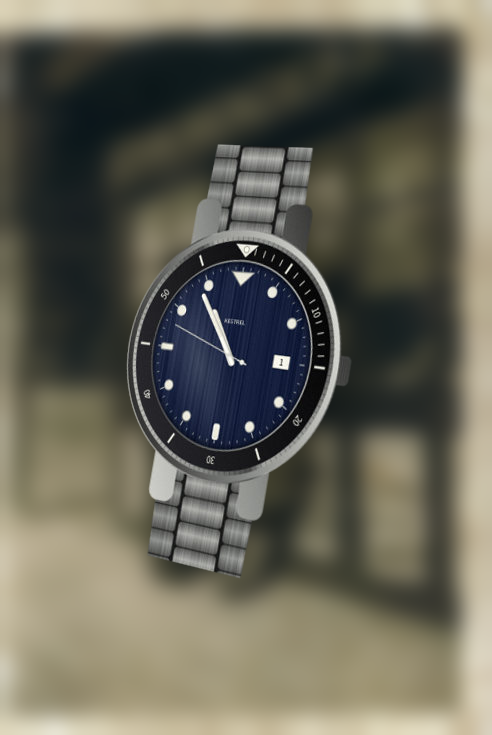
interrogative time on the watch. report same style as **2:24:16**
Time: **10:53:48**
